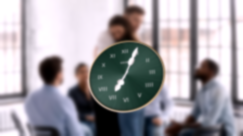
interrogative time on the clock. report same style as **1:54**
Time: **7:04**
